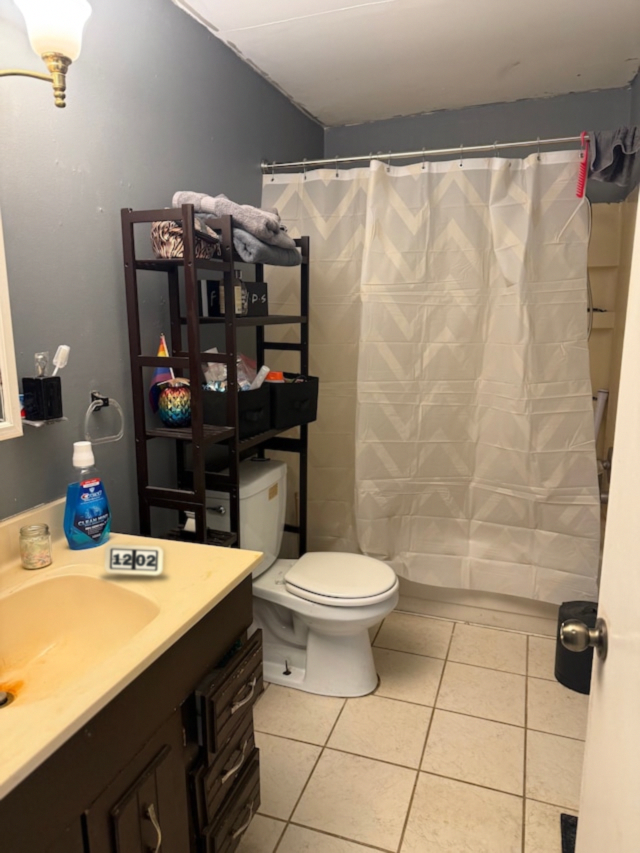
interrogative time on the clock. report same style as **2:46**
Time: **12:02**
